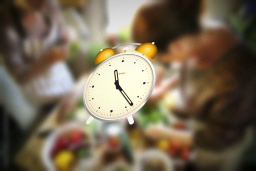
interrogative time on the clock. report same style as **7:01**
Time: **11:23**
